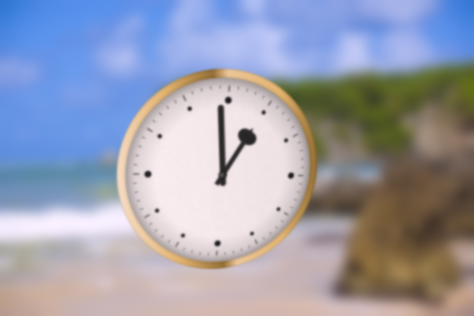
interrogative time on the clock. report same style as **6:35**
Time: **12:59**
